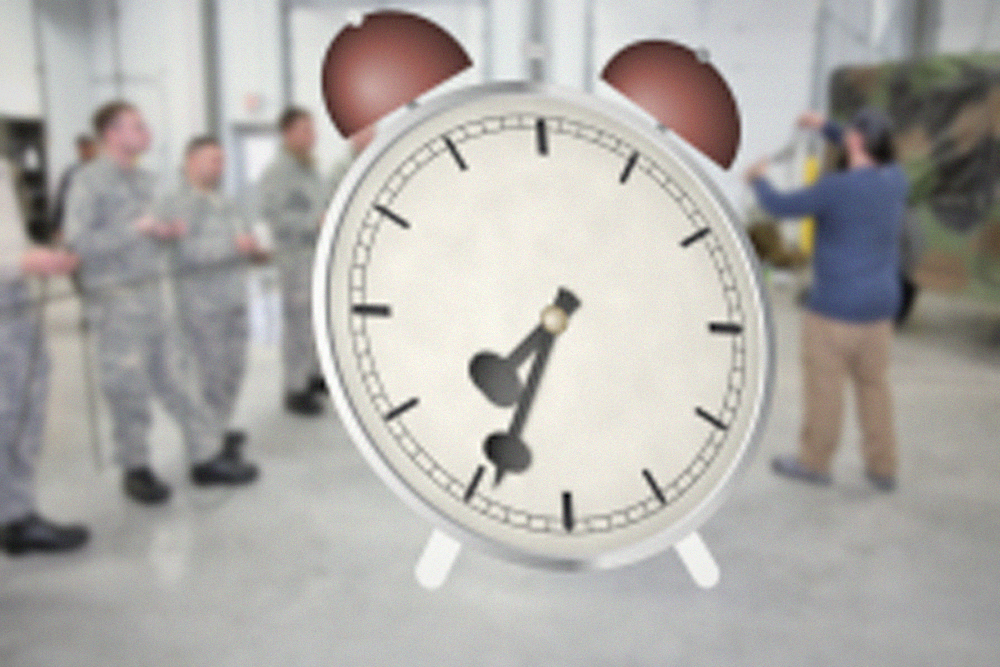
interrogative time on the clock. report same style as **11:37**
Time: **7:34**
